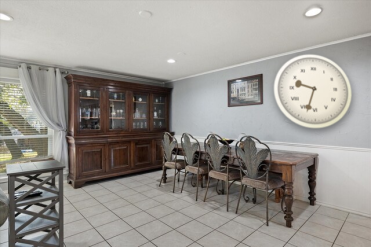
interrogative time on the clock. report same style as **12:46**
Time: **9:33**
